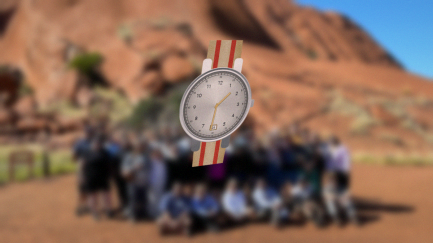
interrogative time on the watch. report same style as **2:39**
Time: **1:31**
